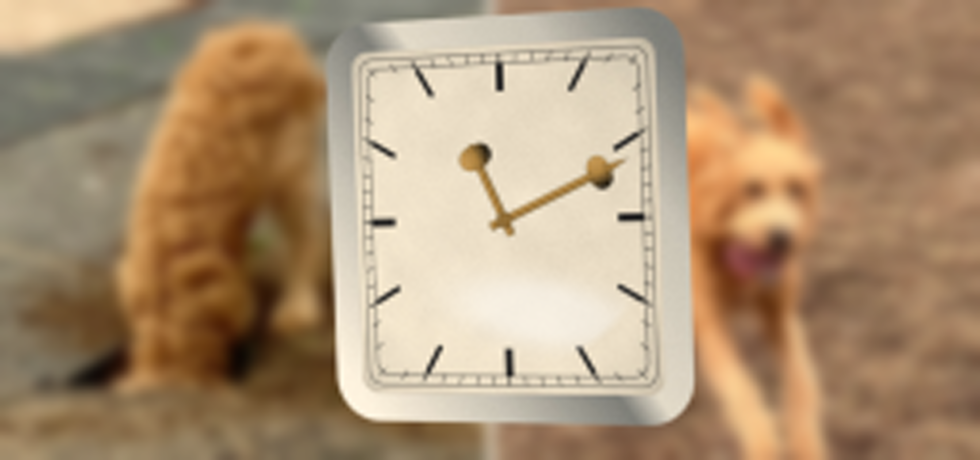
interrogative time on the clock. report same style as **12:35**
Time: **11:11**
